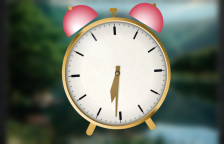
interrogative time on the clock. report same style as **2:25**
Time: **6:31**
